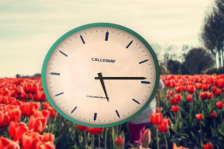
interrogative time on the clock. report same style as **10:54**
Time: **5:14**
